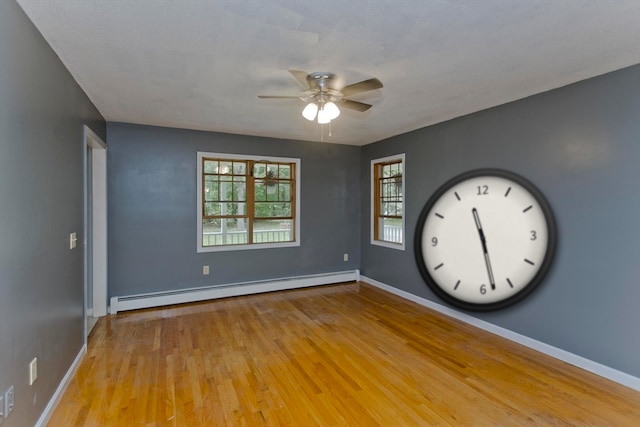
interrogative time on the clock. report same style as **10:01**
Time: **11:28**
